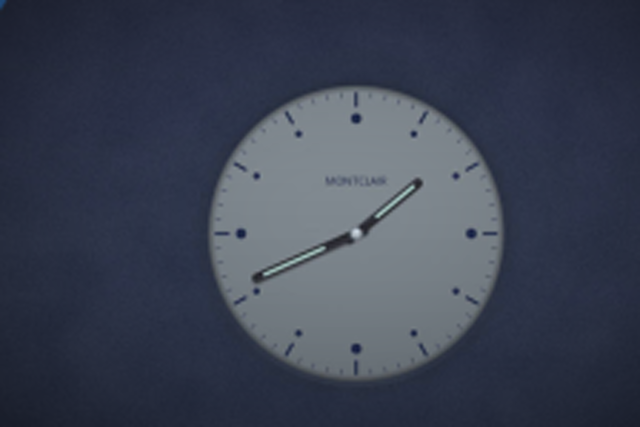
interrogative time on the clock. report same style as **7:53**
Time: **1:41**
